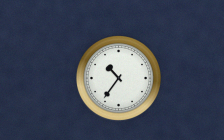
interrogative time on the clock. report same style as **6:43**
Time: **10:36**
